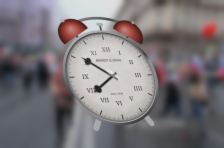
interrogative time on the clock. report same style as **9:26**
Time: **7:51**
